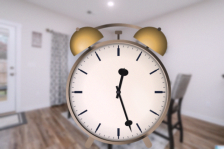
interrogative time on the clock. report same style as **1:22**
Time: **12:27**
